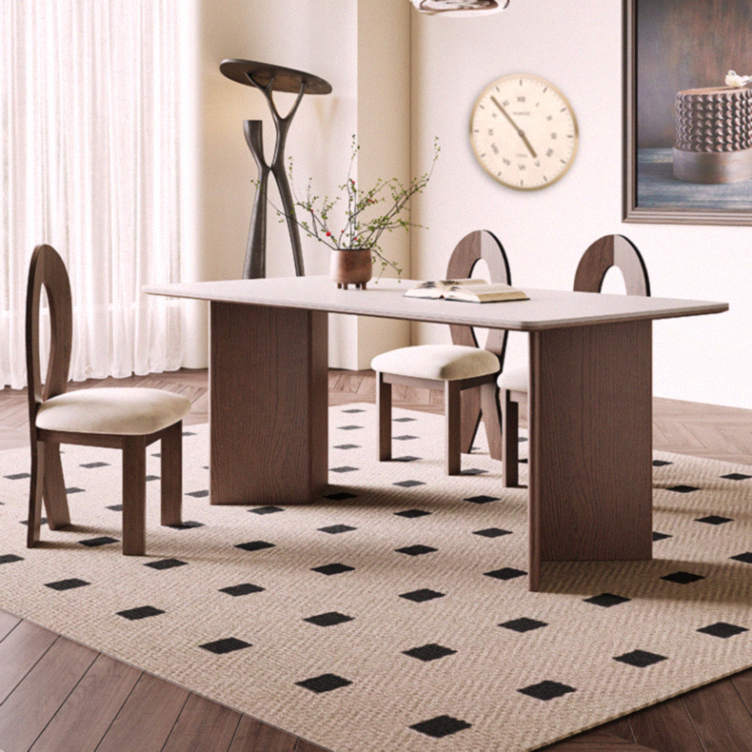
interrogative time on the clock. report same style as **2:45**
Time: **4:53**
